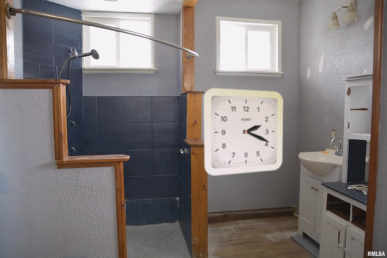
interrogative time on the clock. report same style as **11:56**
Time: **2:19**
